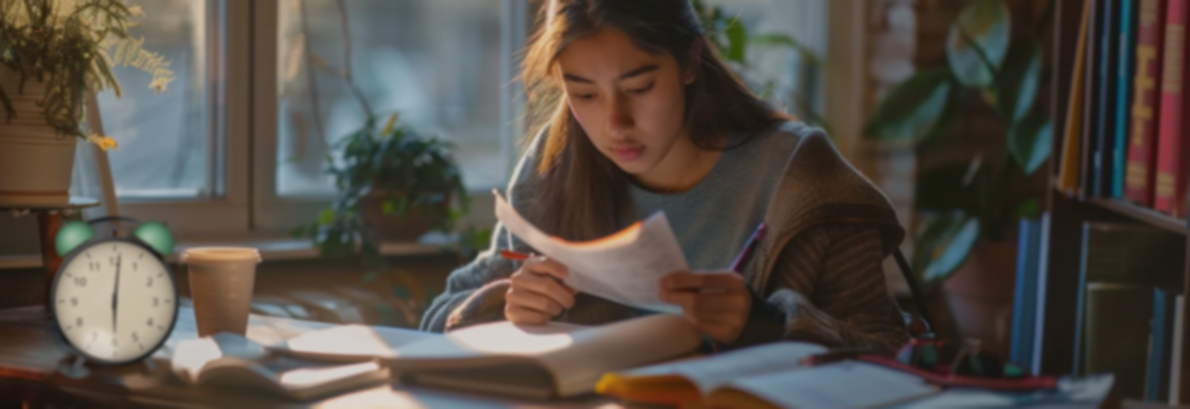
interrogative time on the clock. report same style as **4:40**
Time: **6:01**
